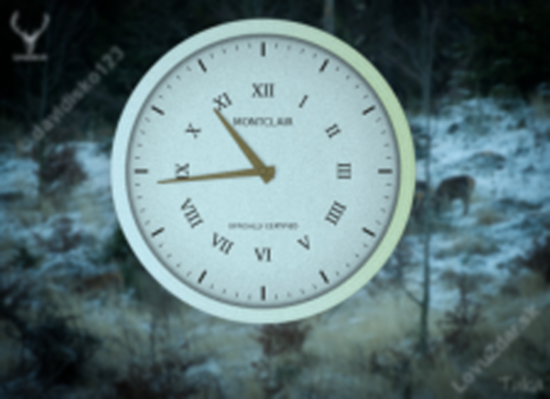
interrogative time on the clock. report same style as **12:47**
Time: **10:44**
